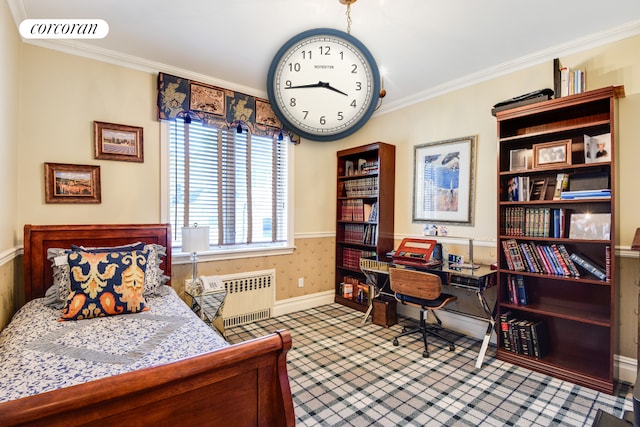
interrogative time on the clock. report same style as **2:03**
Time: **3:44**
